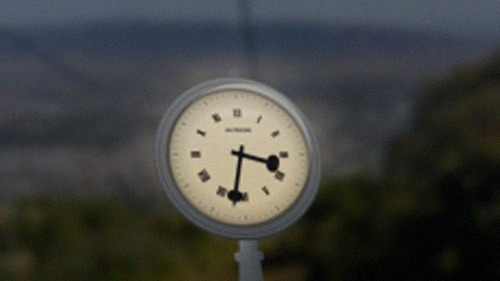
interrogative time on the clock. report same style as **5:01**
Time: **3:32**
